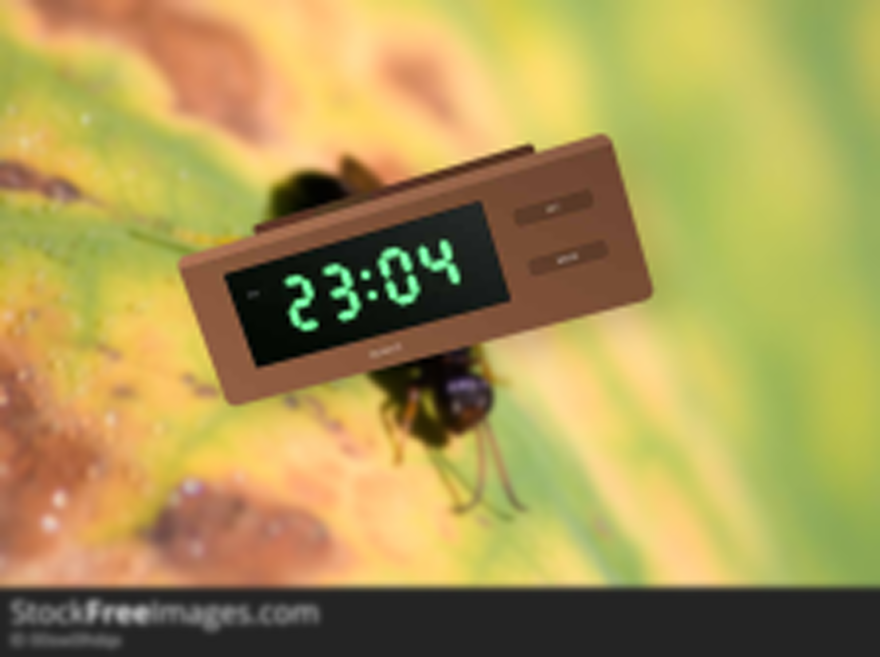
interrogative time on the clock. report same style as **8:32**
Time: **23:04**
